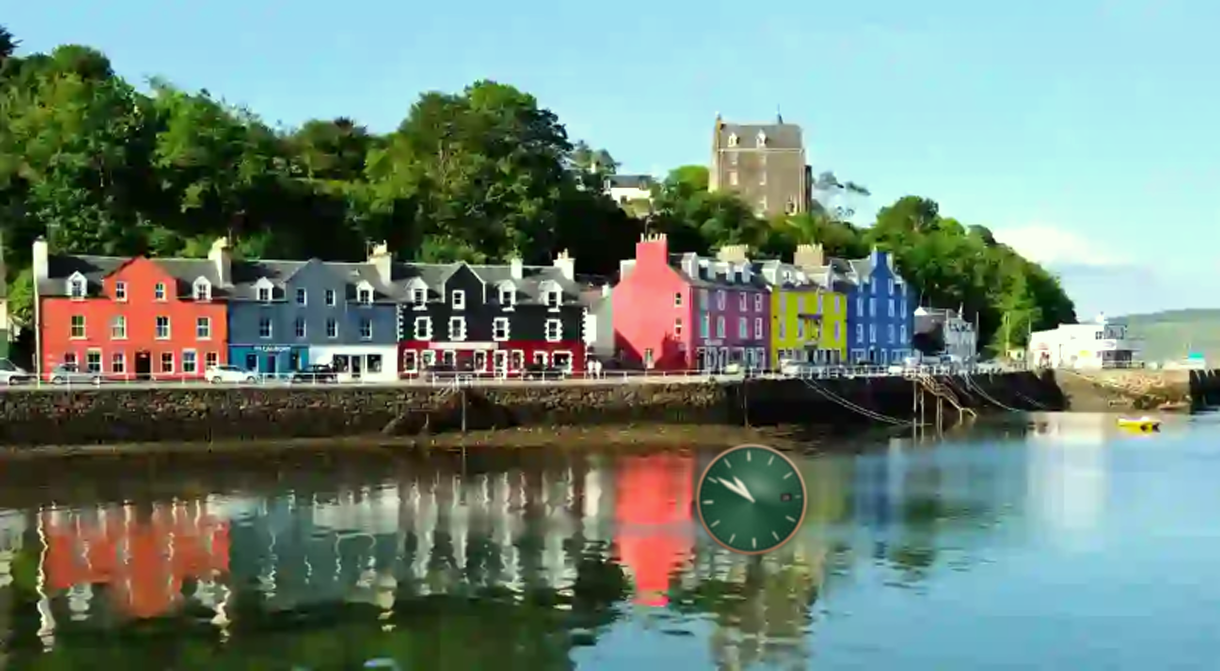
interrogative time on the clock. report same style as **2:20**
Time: **10:51**
